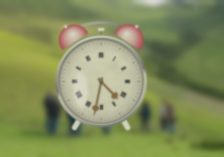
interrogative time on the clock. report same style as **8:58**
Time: **4:32**
